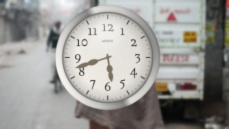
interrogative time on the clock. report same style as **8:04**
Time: **5:42**
